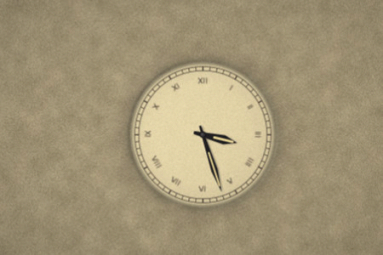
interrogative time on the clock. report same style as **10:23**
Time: **3:27**
